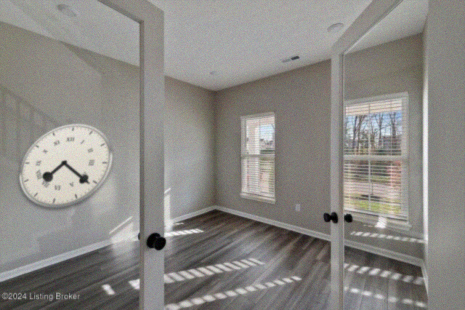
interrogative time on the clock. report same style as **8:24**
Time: **7:21**
